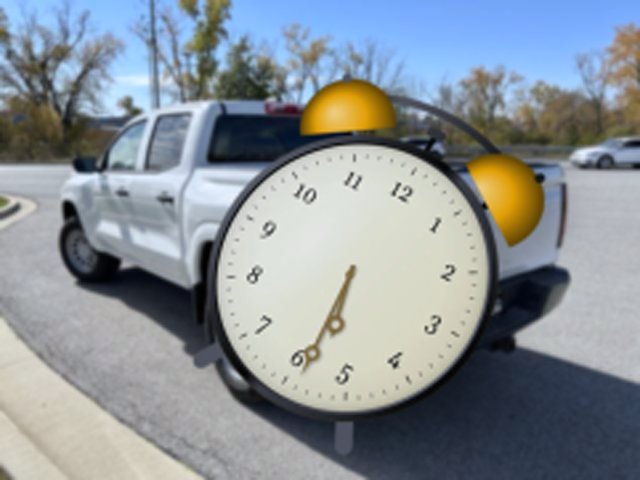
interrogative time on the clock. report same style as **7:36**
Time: **5:29**
